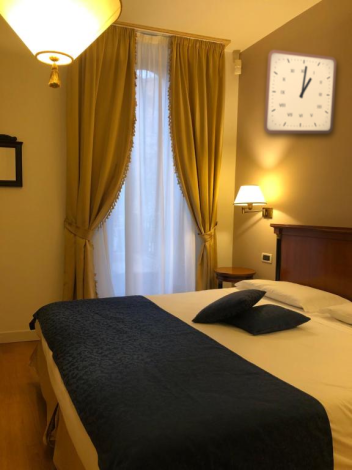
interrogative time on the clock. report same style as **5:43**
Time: **1:01**
